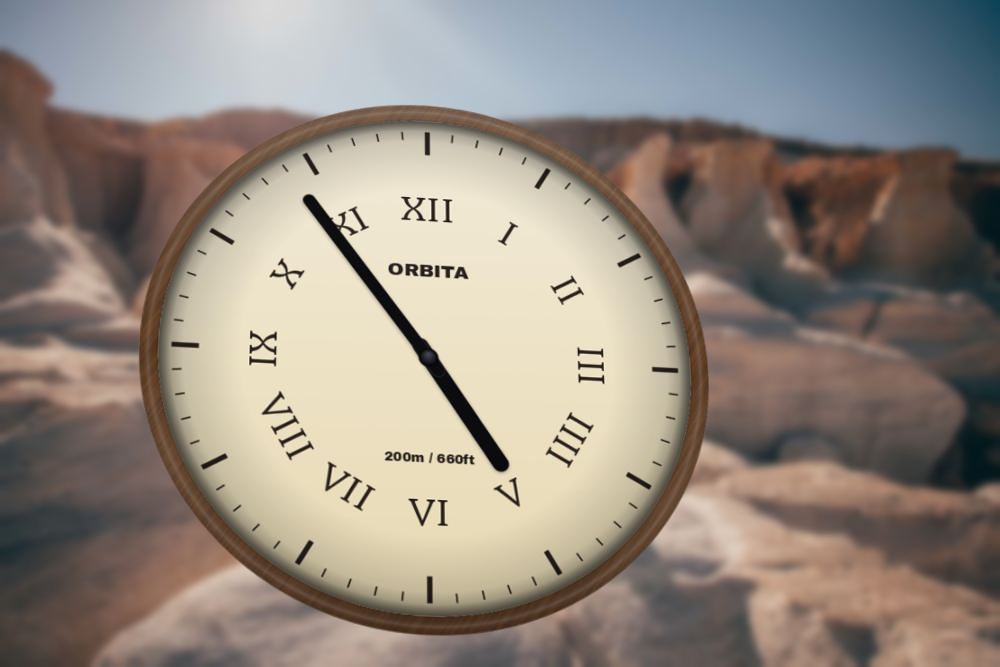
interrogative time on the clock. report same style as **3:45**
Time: **4:54**
